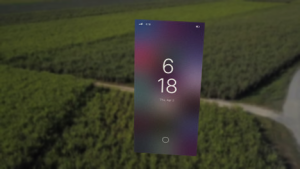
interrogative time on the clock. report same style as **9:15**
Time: **6:18**
